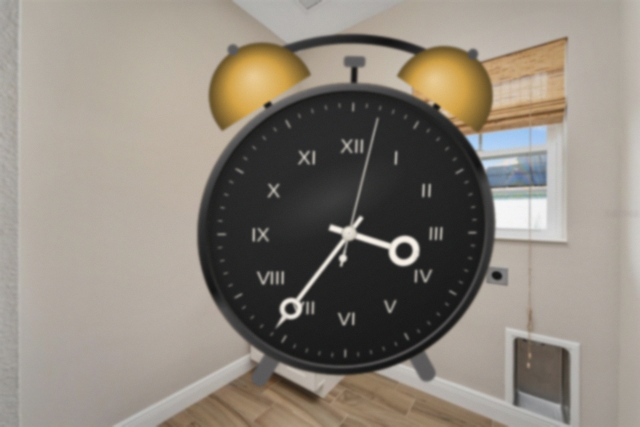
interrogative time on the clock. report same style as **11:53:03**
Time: **3:36:02**
